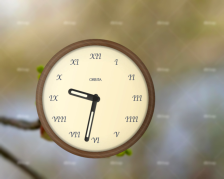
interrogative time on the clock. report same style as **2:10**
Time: **9:32**
